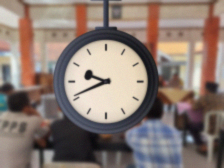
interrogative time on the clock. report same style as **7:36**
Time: **9:41**
